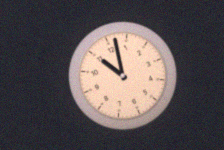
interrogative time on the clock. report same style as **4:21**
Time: **11:02**
